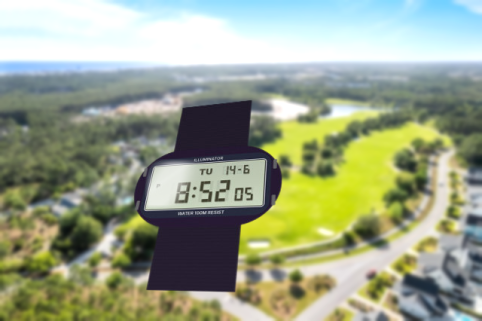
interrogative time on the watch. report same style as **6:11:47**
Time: **8:52:05**
